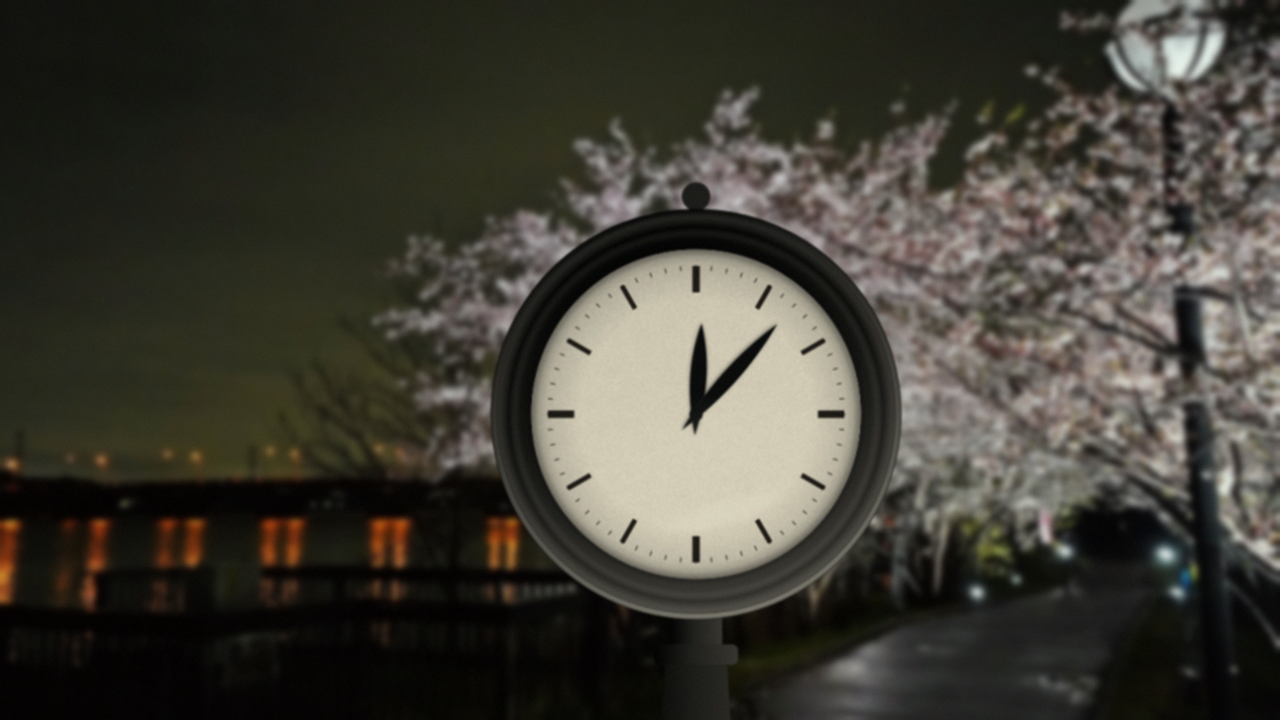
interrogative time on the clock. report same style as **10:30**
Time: **12:07**
